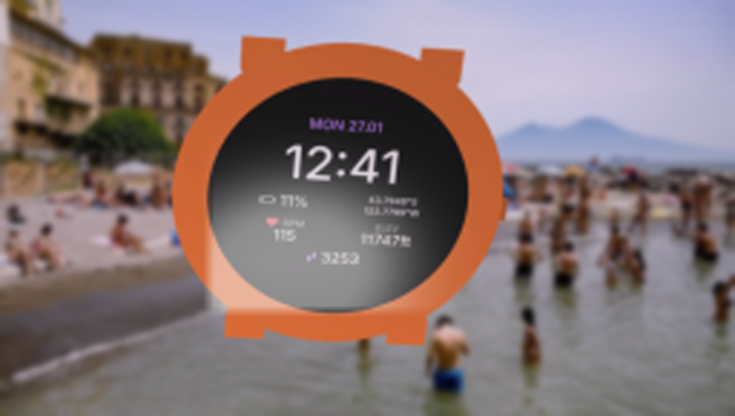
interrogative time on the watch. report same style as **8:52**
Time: **12:41**
